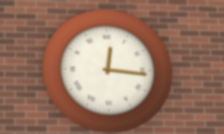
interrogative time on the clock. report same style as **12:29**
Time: **12:16**
